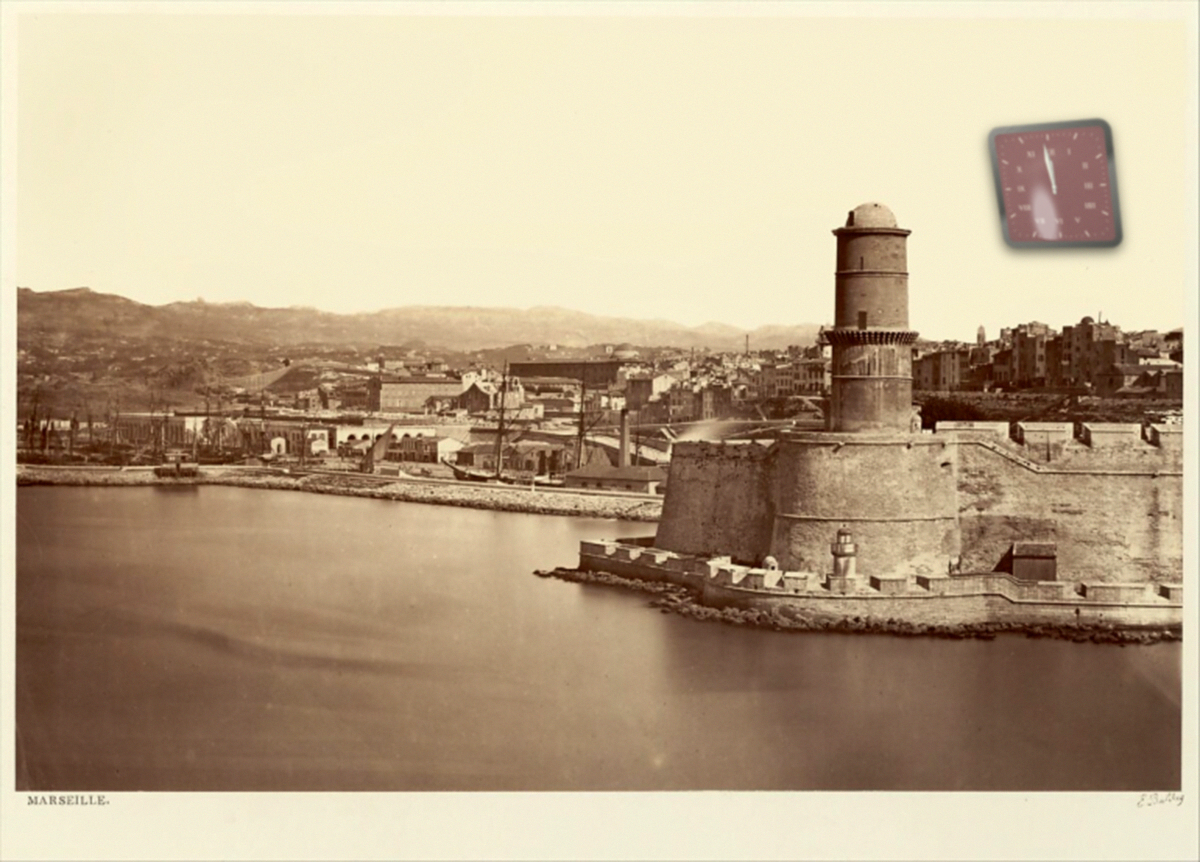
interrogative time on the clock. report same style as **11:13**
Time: **11:59**
